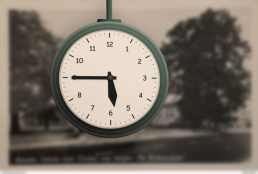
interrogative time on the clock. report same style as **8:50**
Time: **5:45**
